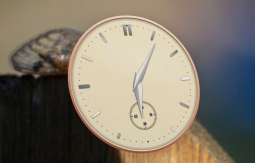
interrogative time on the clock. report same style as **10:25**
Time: **6:06**
